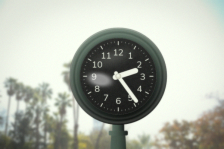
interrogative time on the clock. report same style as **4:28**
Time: **2:24**
